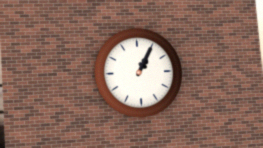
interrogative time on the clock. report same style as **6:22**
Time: **1:05**
